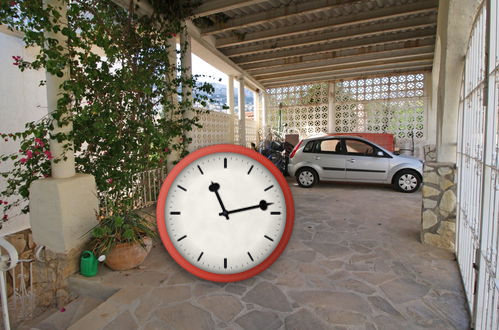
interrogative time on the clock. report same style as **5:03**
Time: **11:13**
